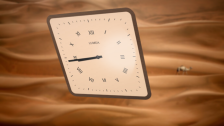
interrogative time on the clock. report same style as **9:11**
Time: **8:44**
